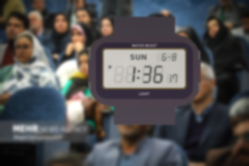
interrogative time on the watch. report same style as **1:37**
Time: **1:36**
